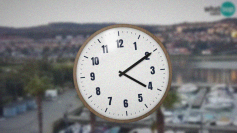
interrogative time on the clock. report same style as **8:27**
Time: **4:10**
